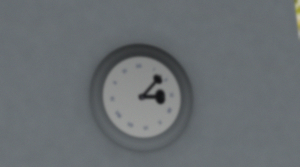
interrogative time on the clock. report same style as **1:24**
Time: **3:08**
